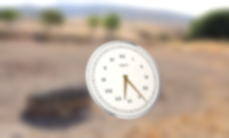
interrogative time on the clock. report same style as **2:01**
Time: **6:24**
